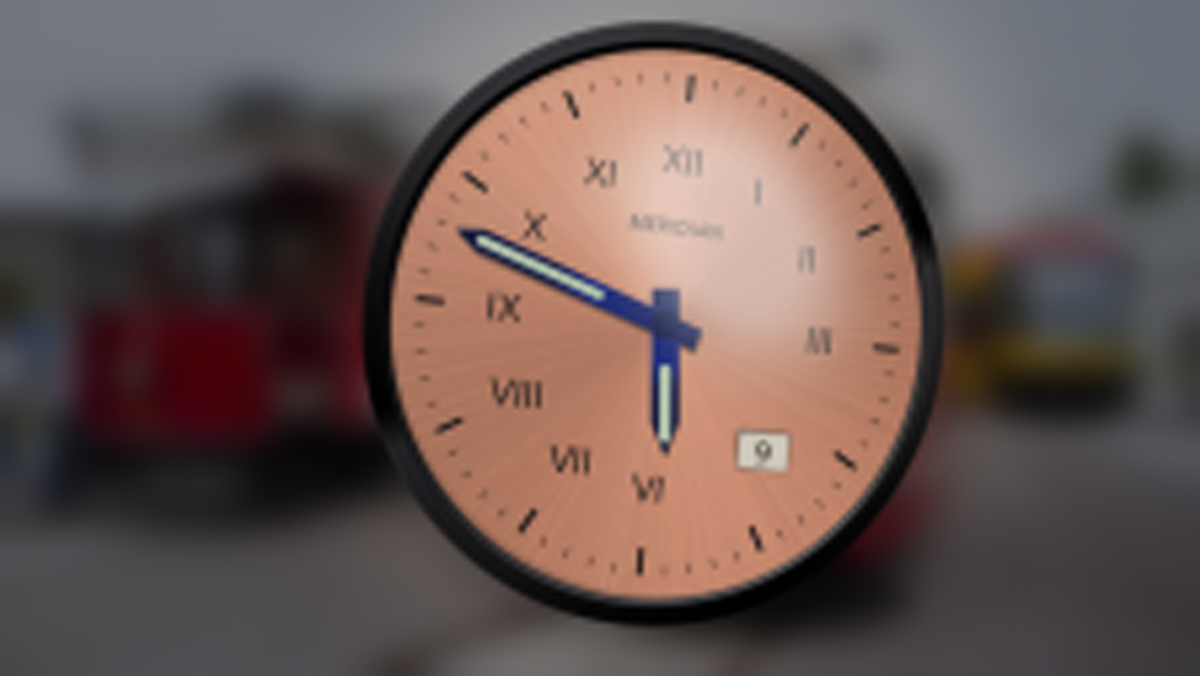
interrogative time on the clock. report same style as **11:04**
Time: **5:48**
